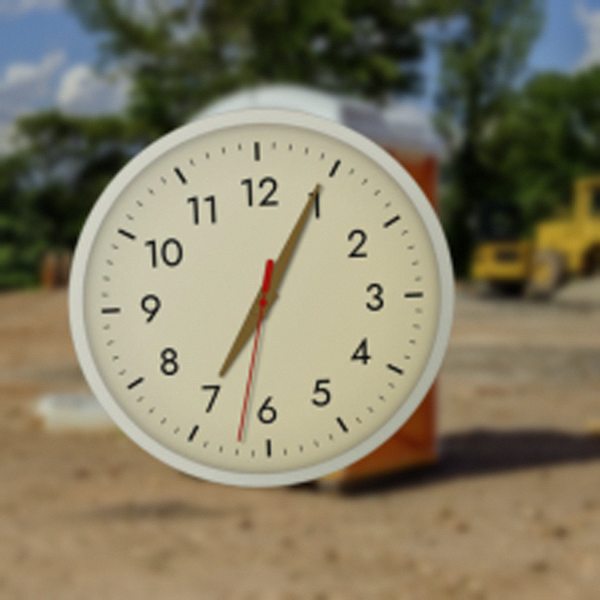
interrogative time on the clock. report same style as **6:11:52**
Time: **7:04:32**
